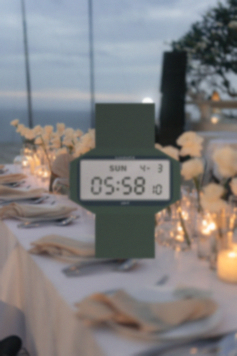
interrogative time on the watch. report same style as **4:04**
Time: **5:58**
